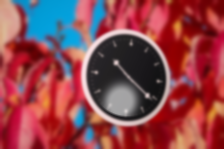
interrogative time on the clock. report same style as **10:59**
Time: **10:21**
